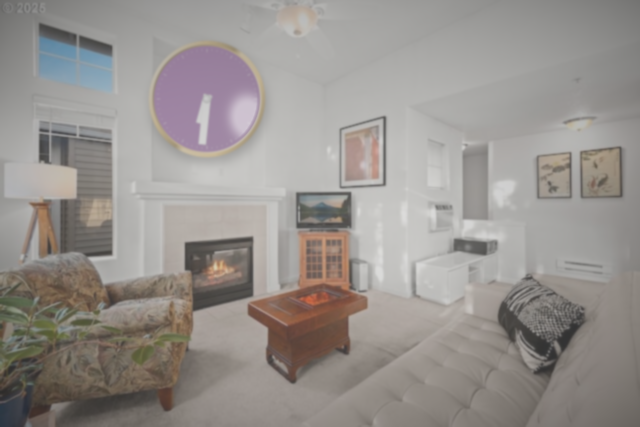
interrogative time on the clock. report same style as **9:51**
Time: **6:31**
